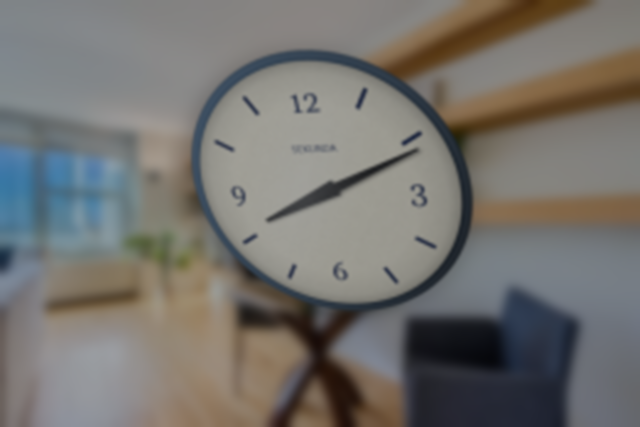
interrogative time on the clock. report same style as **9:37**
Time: **8:11**
